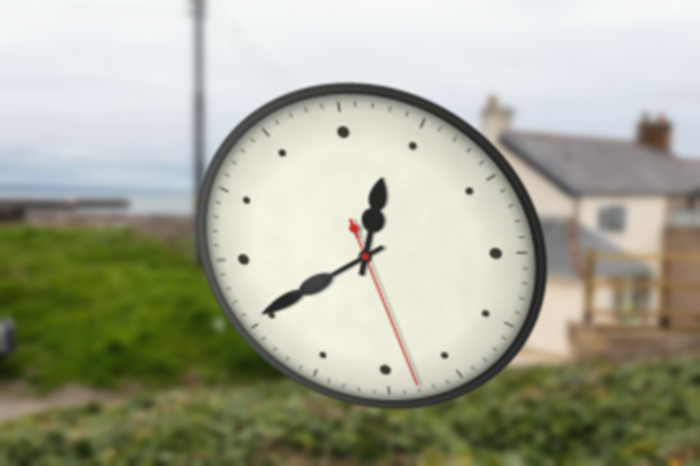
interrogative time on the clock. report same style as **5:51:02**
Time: **12:40:28**
